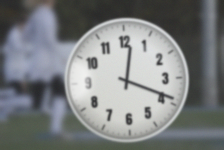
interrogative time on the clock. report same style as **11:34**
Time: **12:19**
